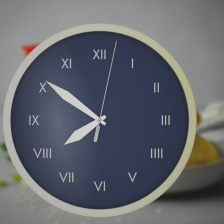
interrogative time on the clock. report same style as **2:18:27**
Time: **7:51:02**
